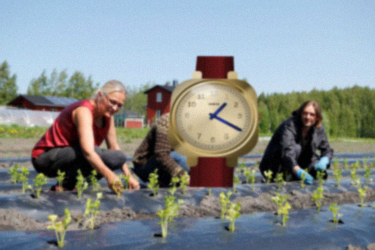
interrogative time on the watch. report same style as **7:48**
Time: **1:20**
